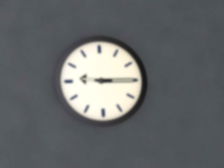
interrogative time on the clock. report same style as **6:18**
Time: **9:15**
